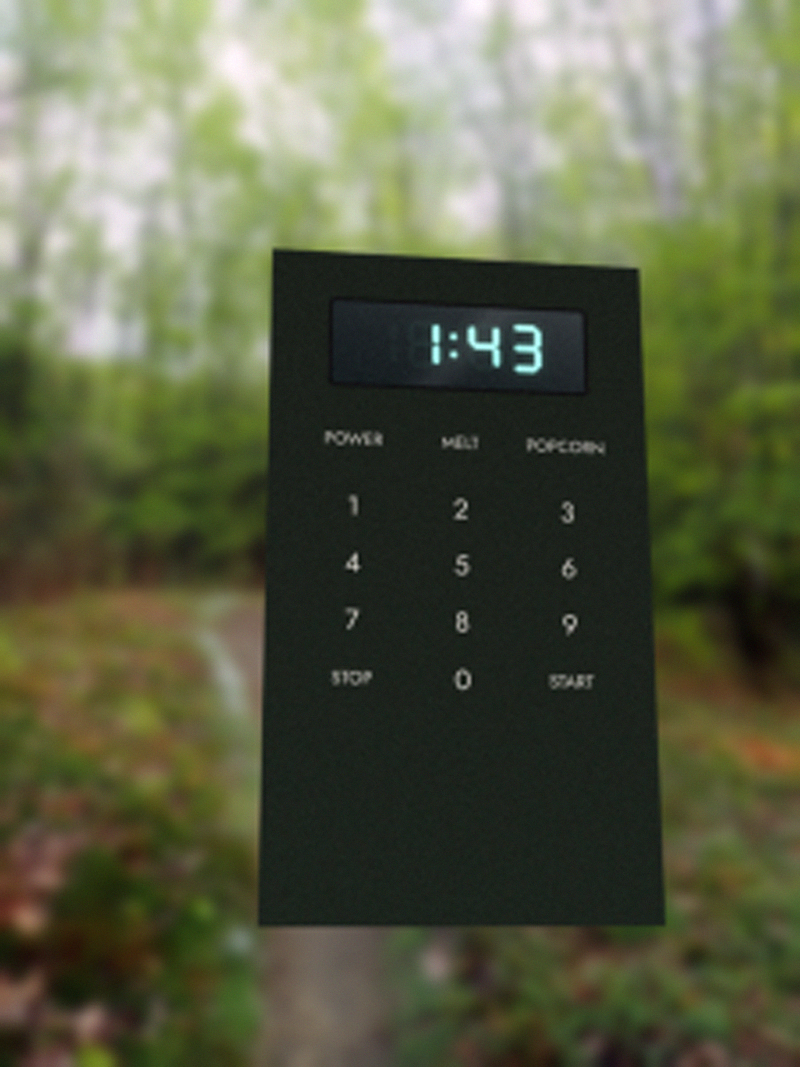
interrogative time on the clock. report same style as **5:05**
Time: **1:43**
